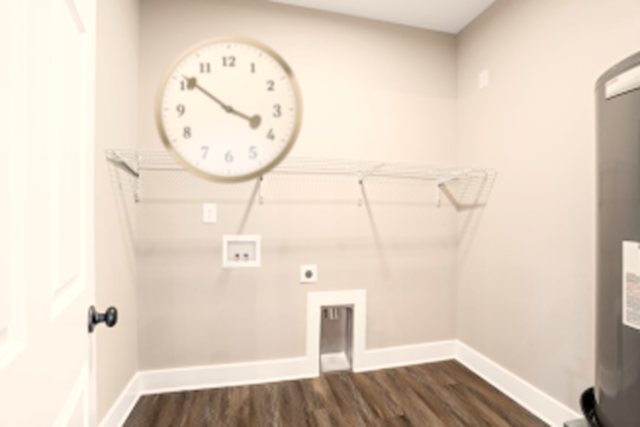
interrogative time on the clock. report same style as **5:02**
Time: **3:51**
